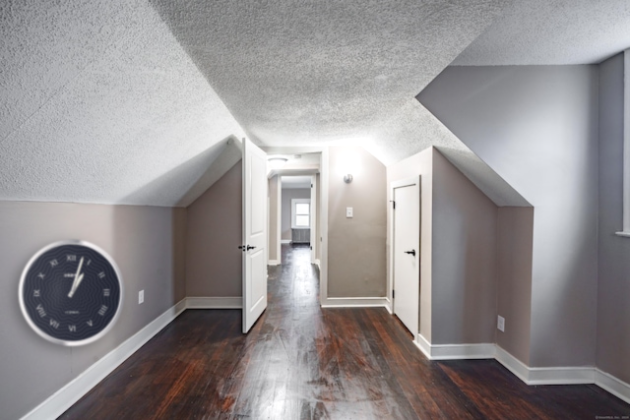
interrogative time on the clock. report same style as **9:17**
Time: **1:03**
